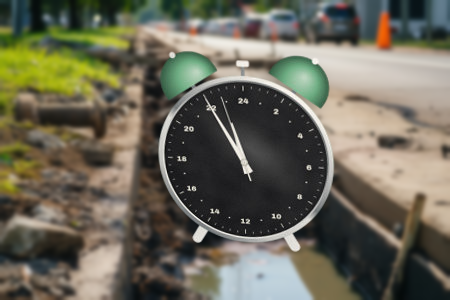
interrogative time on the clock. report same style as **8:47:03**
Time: **22:54:57**
